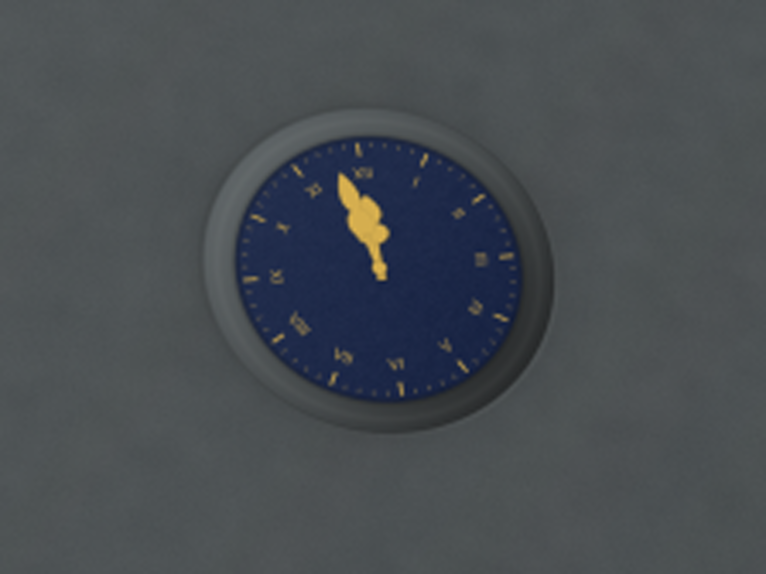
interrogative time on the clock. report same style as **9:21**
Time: **11:58**
